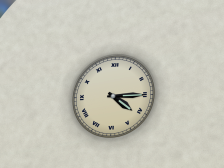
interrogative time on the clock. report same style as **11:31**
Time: **4:15**
